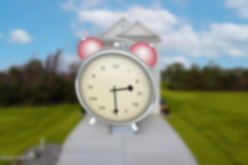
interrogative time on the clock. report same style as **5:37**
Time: **2:29**
